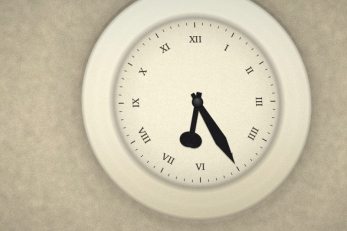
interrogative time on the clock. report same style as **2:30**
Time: **6:25**
